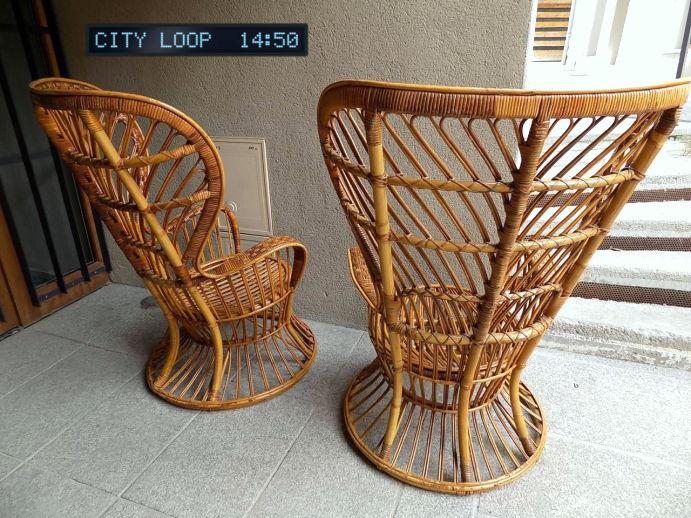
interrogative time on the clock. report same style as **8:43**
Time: **14:50**
